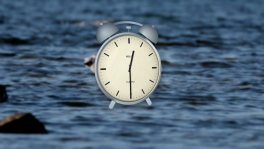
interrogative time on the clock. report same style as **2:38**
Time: **12:30**
